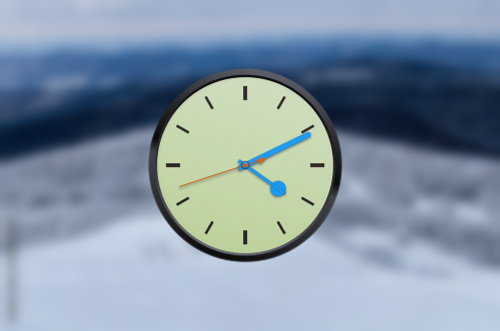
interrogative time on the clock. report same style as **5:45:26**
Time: **4:10:42**
